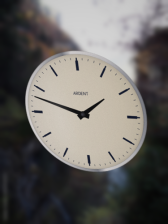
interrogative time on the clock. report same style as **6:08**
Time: **1:48**
